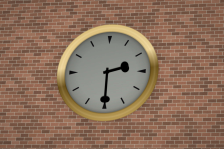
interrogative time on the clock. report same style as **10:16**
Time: **2:30**
